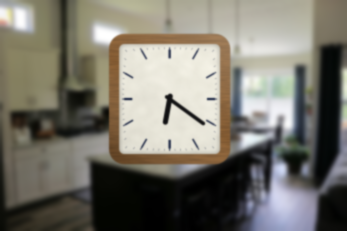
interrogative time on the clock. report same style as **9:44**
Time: **6:21**
